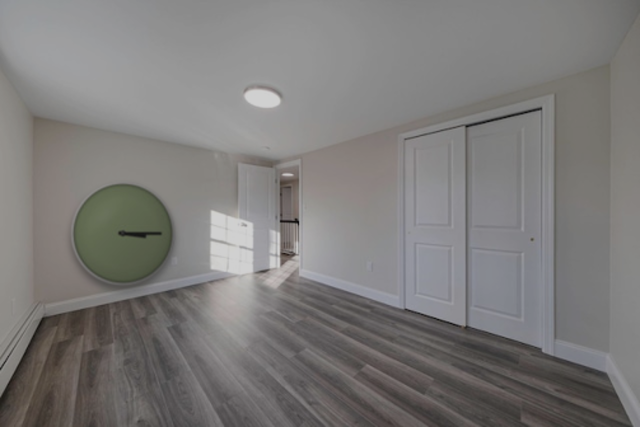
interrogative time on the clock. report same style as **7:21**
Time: **3:15**
